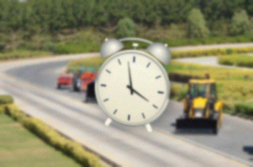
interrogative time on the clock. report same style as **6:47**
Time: **3:58**
